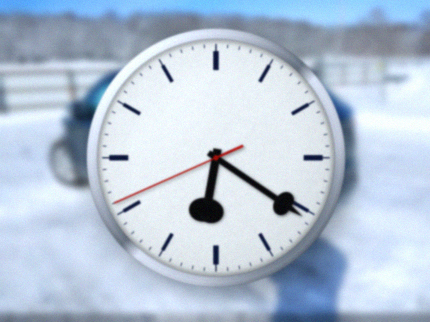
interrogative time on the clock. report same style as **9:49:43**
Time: **6:20:41**
